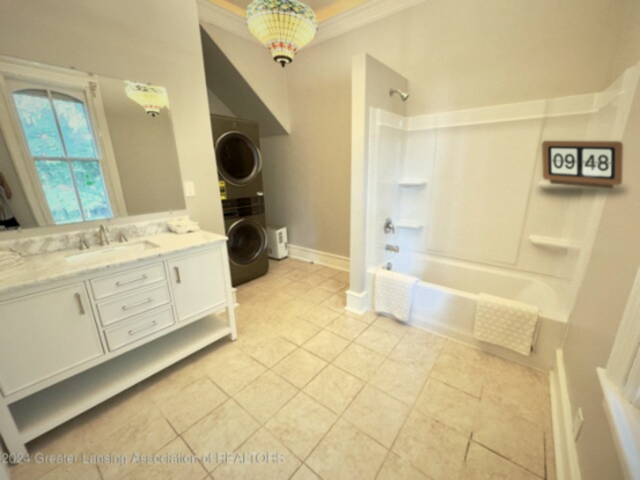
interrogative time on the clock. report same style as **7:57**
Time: **9:48**
